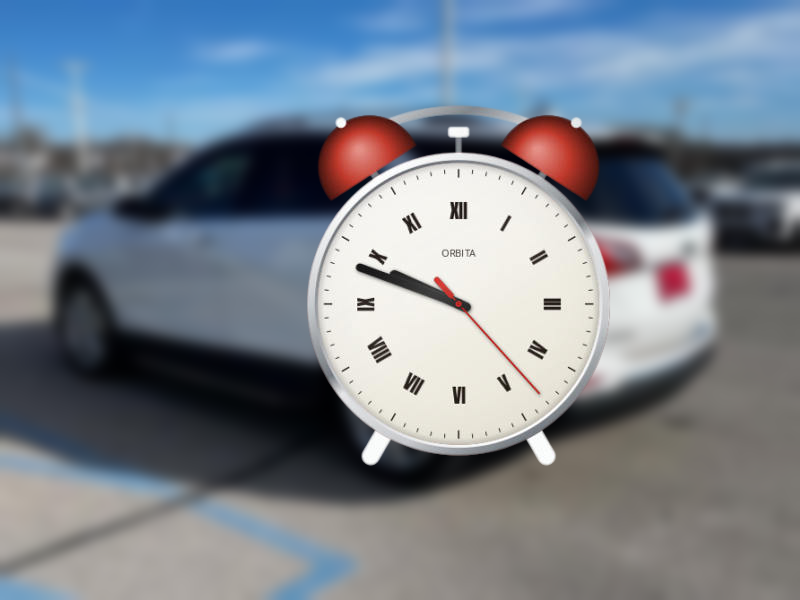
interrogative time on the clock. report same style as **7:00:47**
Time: **9:48:23**
